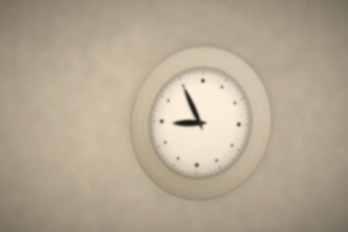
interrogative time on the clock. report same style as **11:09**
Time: **8:55**
